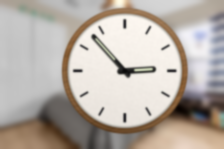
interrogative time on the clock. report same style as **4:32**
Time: **2:53**
